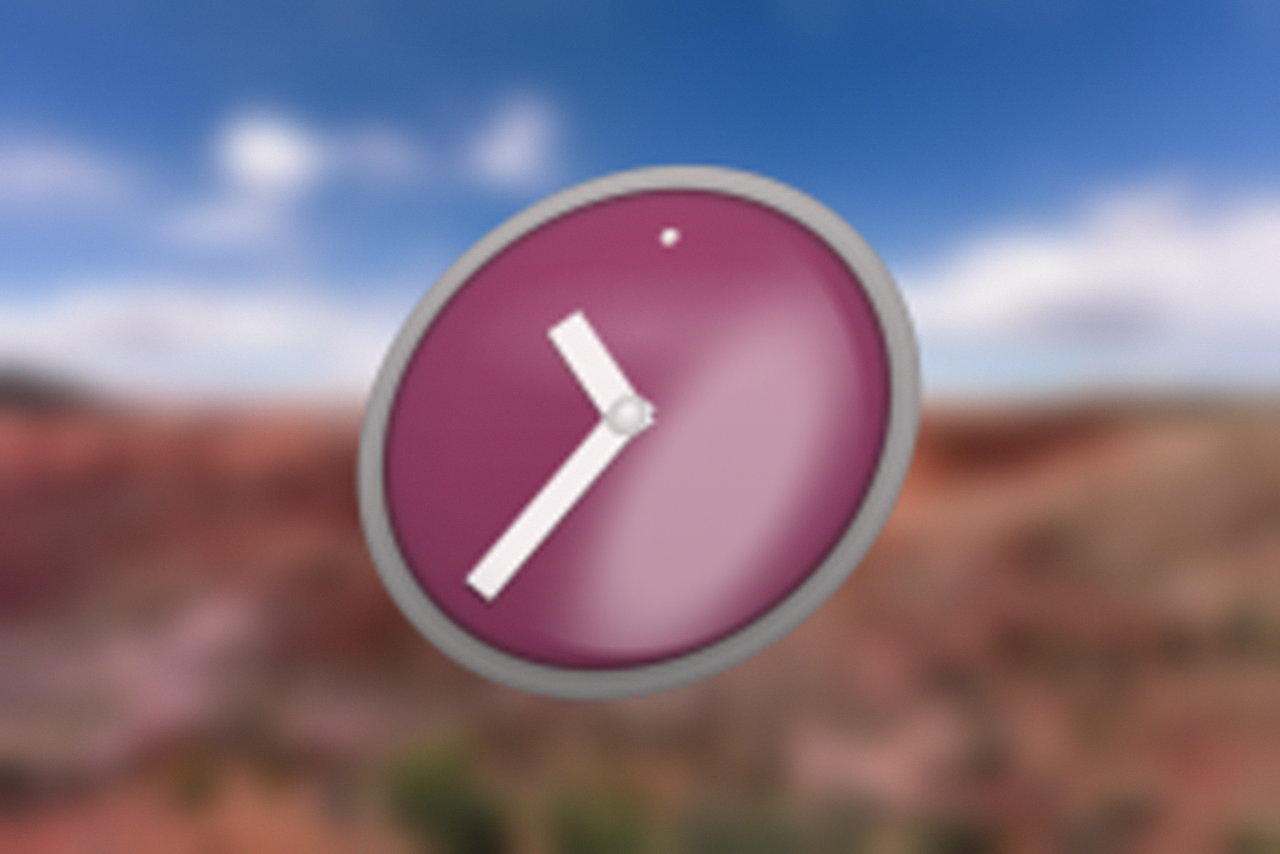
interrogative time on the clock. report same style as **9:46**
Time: **10:35**
